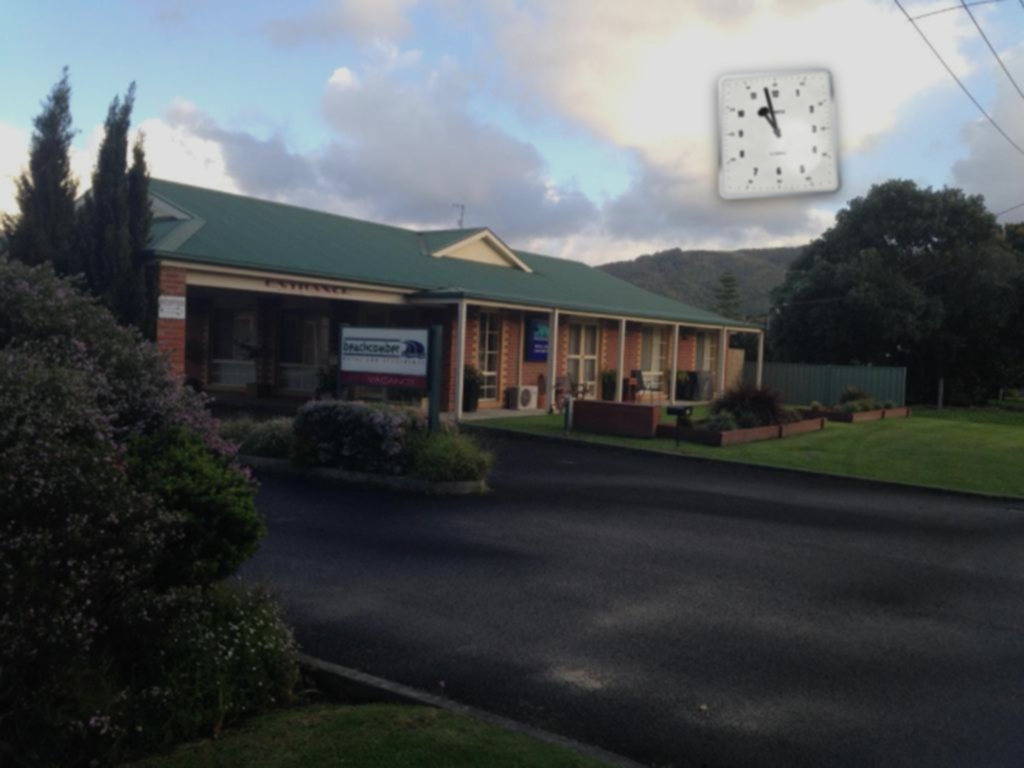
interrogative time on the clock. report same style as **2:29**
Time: **10:58**
